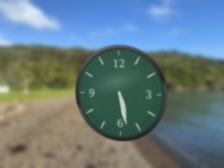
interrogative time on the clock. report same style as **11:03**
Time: **5:28**
